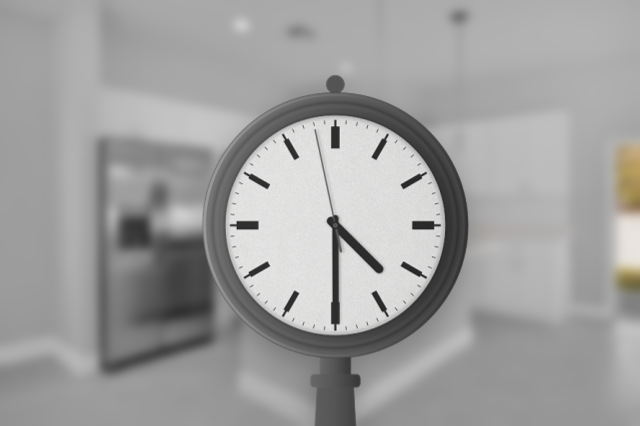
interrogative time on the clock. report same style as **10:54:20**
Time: **4:29:58**
